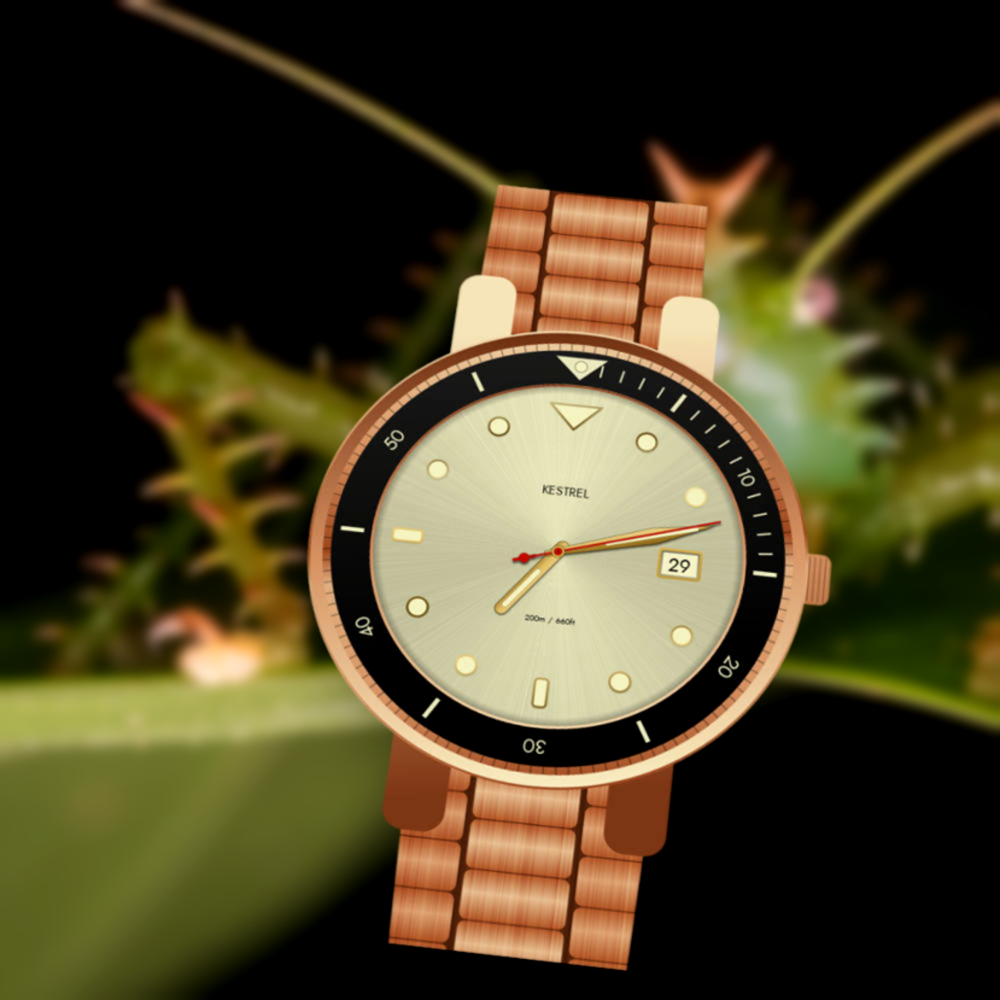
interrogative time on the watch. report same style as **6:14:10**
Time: **7:12:12**
